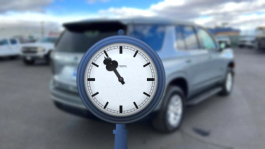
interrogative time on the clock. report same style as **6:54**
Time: **10:54**
